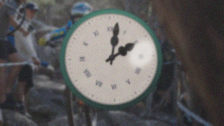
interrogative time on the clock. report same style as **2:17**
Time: **2:02**
